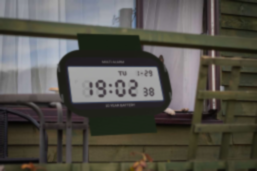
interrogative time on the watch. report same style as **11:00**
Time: **19:02**
